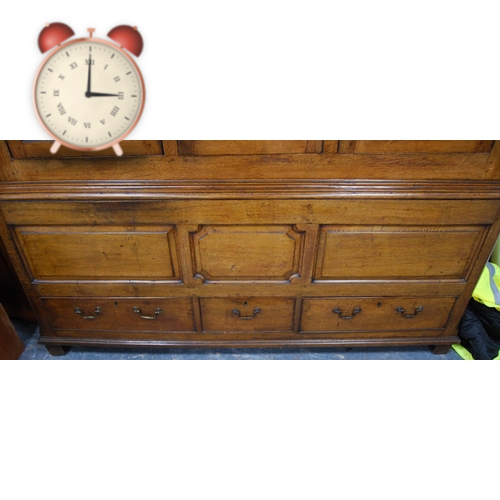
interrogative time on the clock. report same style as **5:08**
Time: **3:00**
